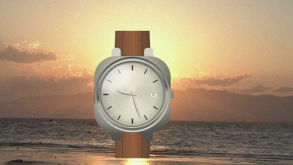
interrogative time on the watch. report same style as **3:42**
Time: **9:27**
